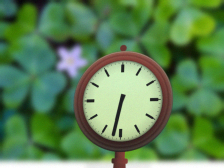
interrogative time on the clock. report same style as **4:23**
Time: **6:32**
